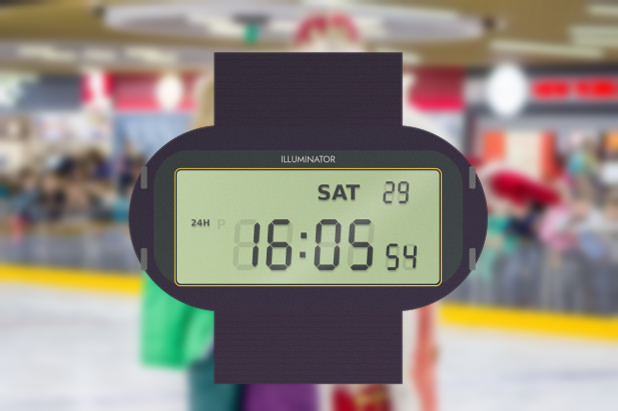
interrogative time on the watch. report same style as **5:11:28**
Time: **16:05:54**
